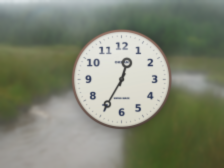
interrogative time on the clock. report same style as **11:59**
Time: **12:35**
